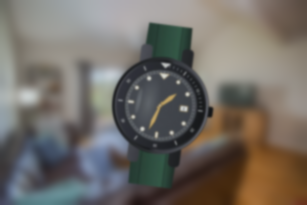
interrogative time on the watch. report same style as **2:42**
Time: **1:33**
